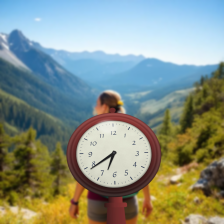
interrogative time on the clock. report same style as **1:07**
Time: **6:39**
